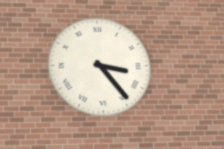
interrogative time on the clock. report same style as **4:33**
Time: **3:24**
